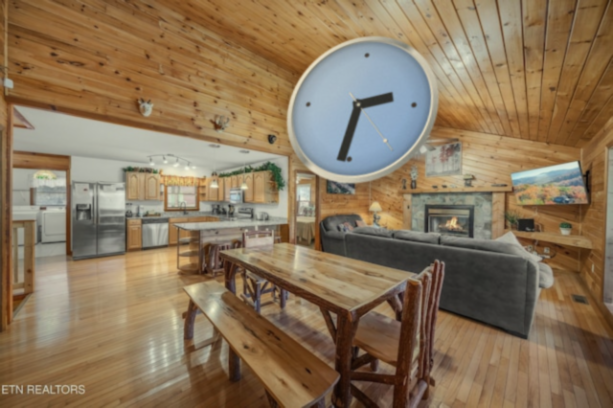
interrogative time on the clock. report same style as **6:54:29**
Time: **2:31:23**
